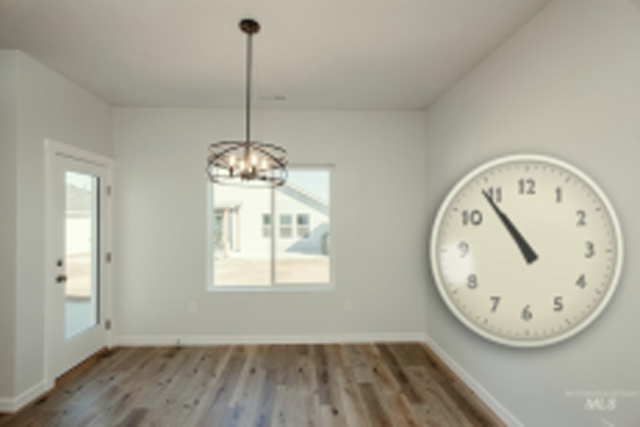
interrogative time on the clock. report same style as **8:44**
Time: **10:54**
